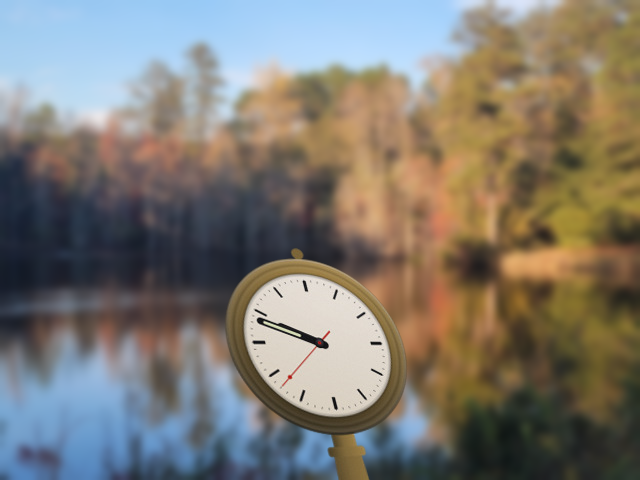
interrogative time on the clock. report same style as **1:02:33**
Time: **9:48:38**
